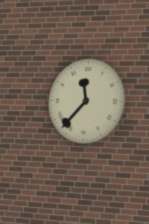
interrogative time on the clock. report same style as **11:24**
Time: **11:37**
